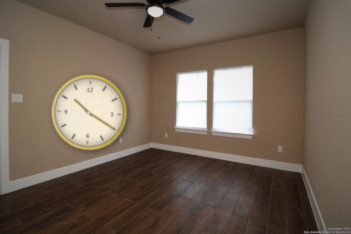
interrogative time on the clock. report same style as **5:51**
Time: **10:20**
